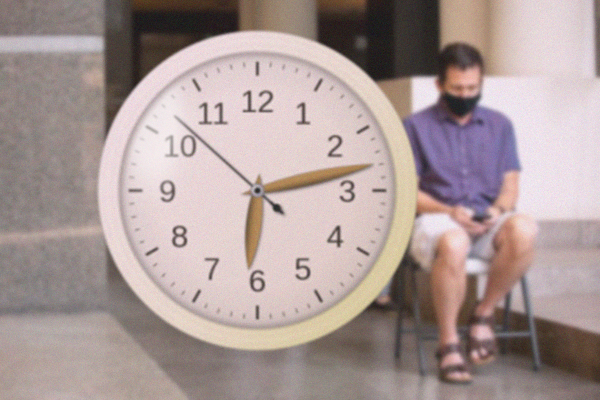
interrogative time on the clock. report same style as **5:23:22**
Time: **6:12:52**
